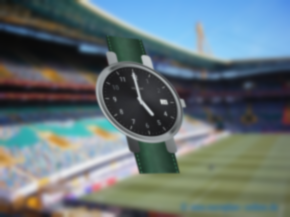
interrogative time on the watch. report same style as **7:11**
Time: **5:00**
